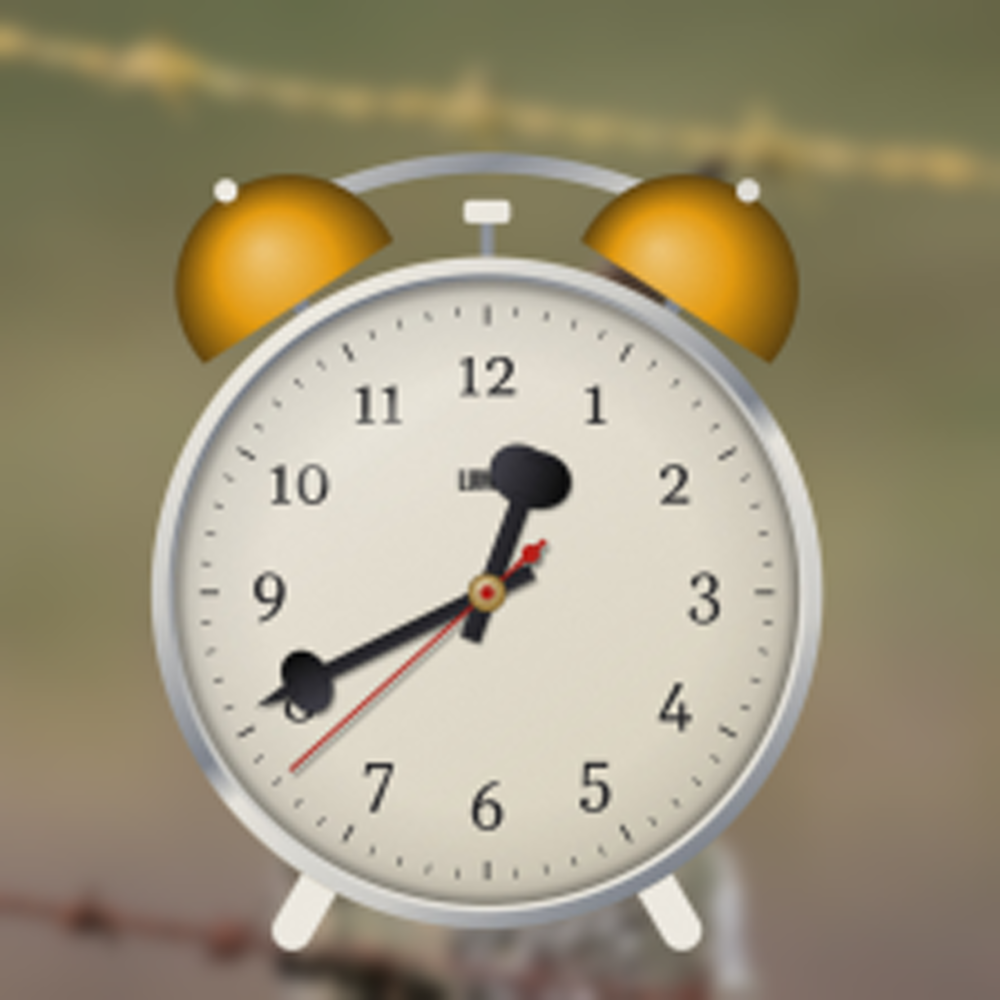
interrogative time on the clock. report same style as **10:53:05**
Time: **12:40:38**
